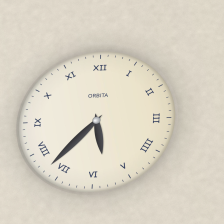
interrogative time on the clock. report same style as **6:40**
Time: **5:37**
